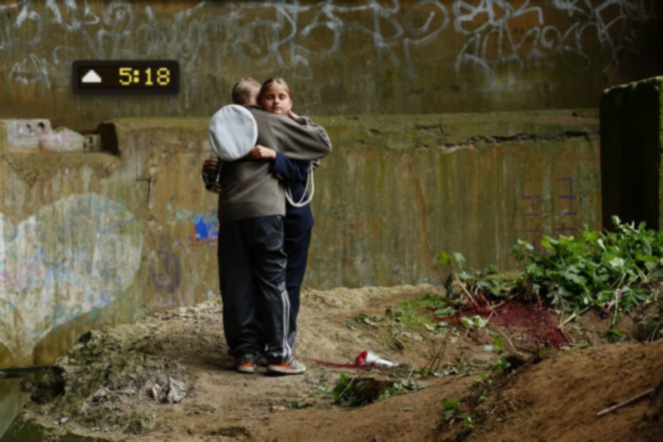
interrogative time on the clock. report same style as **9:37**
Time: **5:18**
